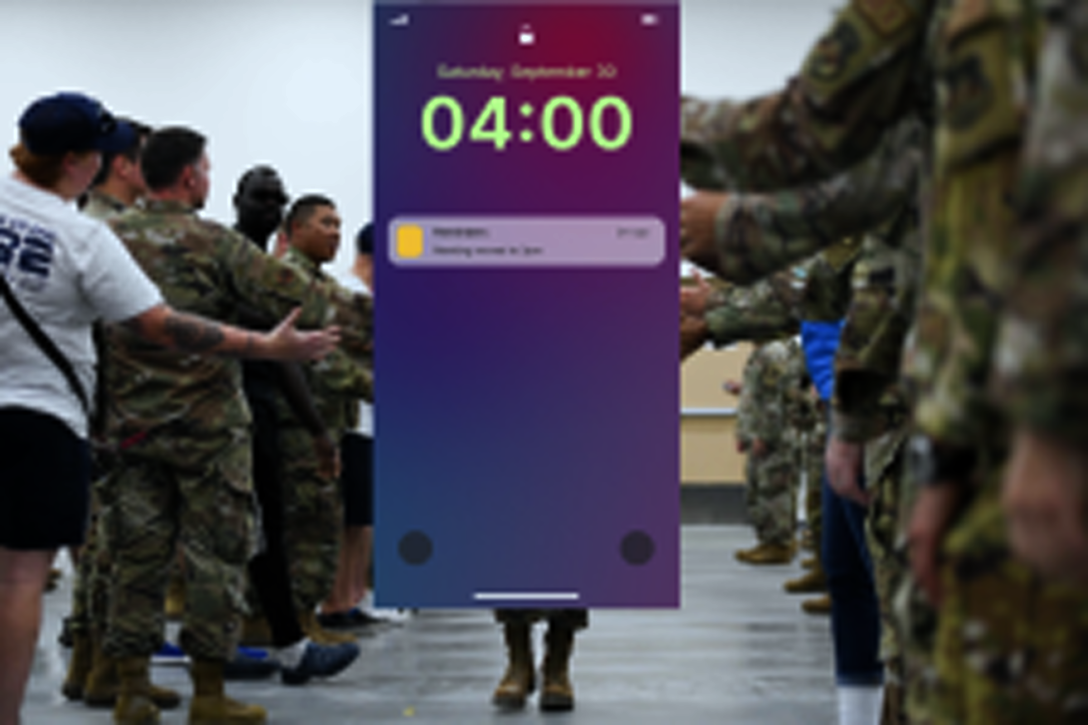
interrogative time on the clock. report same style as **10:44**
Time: **4:00**
